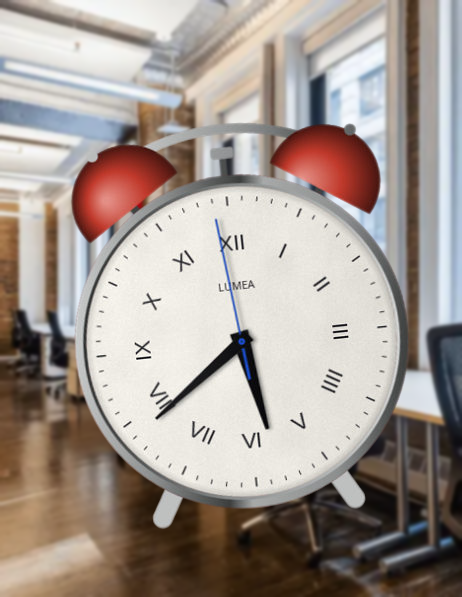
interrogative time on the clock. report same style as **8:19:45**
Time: **5:38:59**
